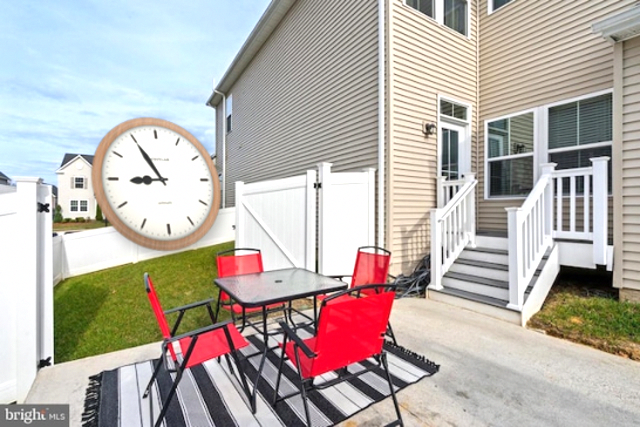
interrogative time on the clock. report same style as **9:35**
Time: **8:55**
